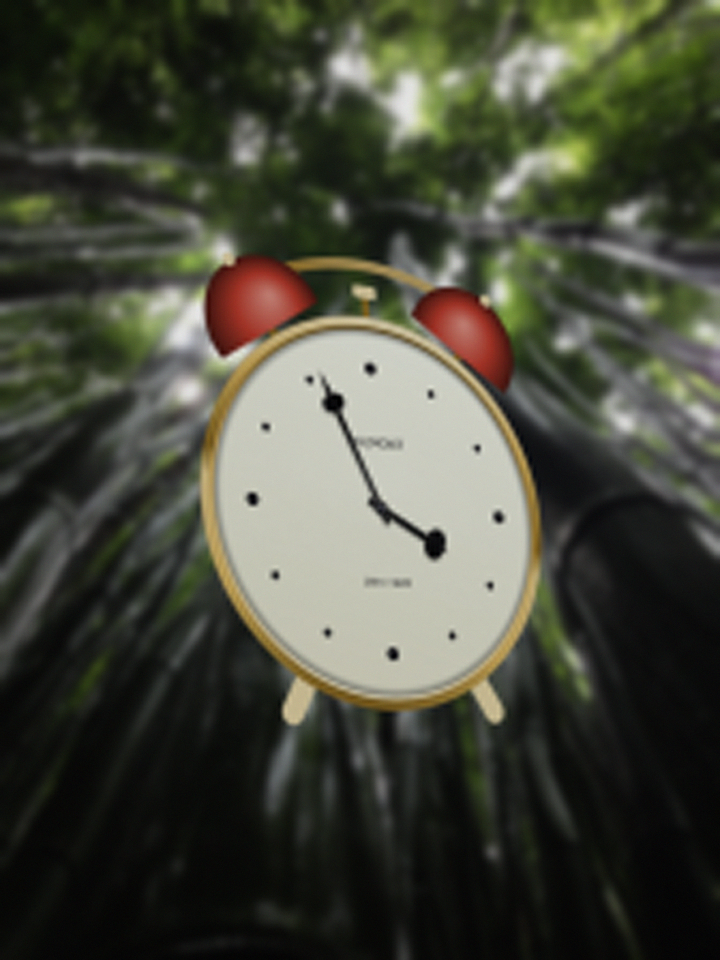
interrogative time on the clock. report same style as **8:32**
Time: **3:56**
